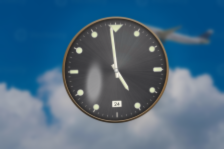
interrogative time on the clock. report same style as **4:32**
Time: **4:59**
